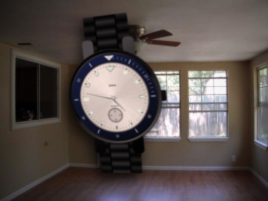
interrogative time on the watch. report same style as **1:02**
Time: **4:47**
